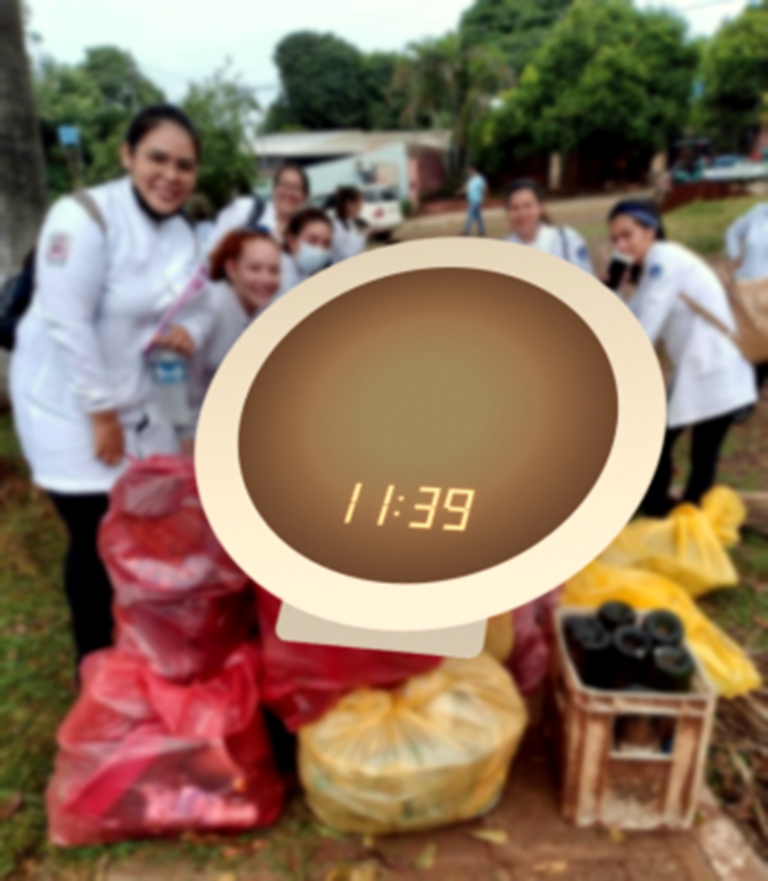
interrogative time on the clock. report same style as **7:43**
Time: **11:39**
